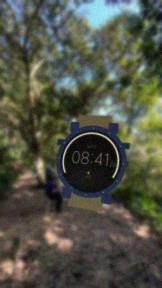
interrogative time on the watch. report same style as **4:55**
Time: **8:41**
